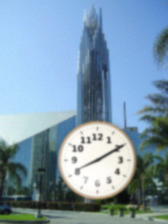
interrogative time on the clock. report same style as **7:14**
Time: **8:10**
